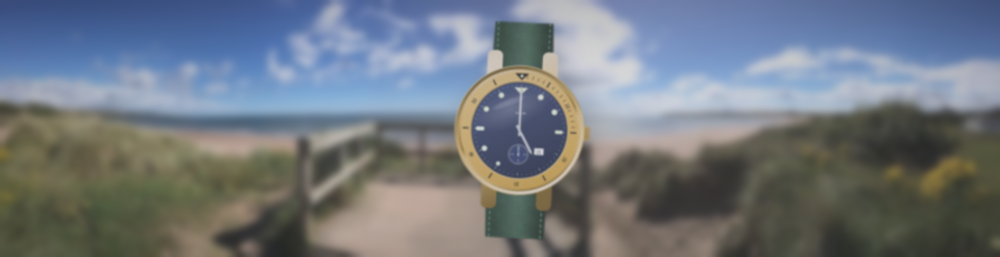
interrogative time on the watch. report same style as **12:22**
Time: **5:00**
